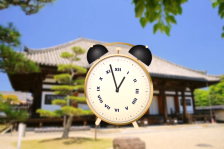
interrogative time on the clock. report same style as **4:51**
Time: **12:57**
